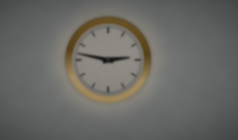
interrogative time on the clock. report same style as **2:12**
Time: **2:47**
